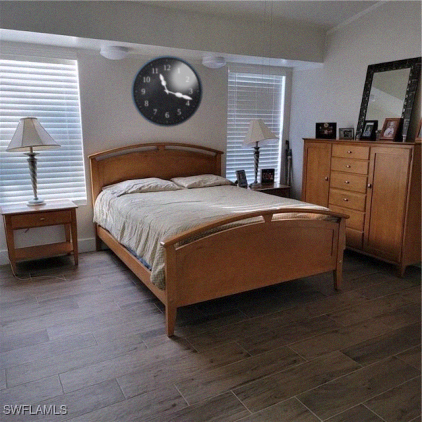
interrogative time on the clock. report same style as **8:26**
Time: **11:18**
